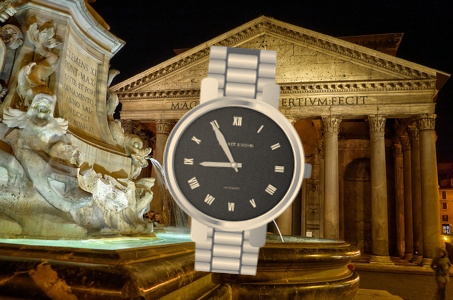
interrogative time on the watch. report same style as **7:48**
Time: **8:55**
